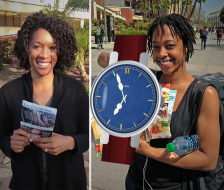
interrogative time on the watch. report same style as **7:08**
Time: **6:56**
